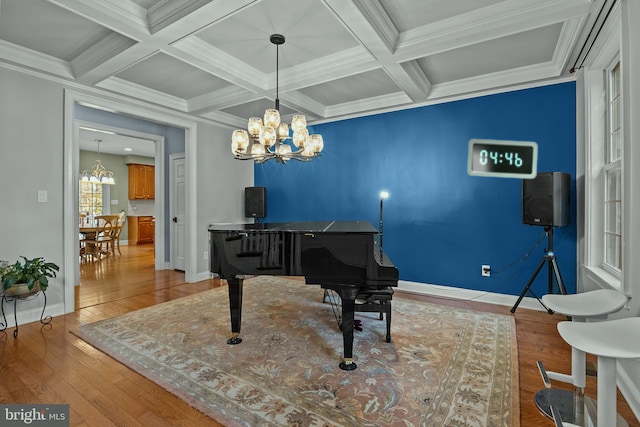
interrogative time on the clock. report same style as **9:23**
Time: **4:46**
